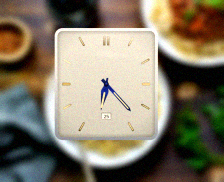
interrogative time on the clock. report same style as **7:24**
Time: **6:23**
